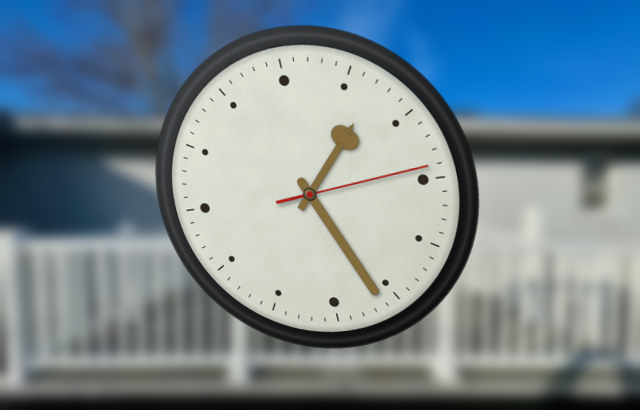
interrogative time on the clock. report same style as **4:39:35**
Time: **1:26:14**
